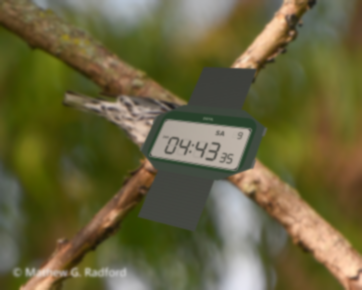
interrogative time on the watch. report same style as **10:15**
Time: **4:43**
